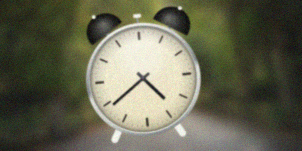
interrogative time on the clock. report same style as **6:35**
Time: **4:39**
